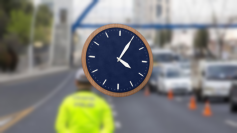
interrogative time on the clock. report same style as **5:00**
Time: **4:05**
